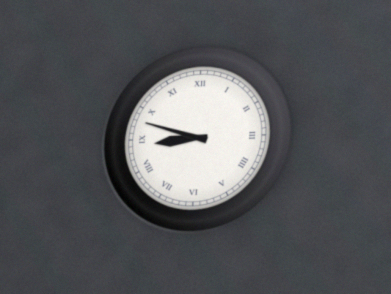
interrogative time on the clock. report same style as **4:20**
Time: **8:48**
